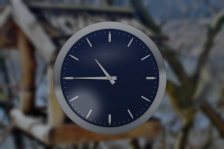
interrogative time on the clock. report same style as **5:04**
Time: **10:45**
